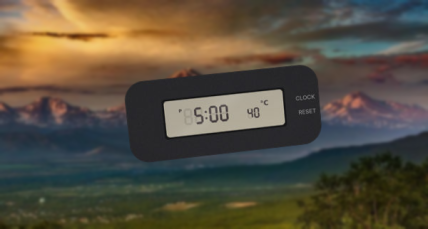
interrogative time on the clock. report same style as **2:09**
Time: **5:00**
